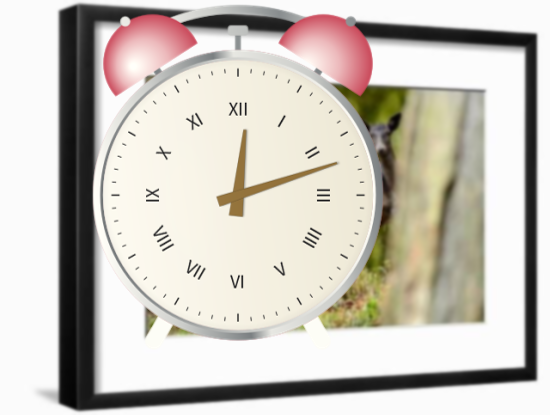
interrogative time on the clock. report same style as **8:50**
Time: **12:12**
